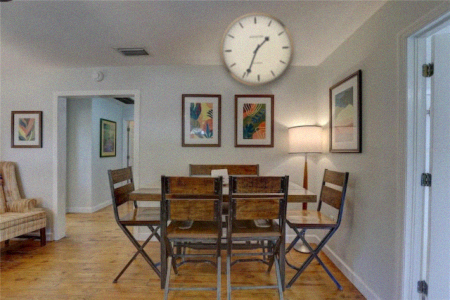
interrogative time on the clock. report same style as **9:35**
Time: **1:34**
